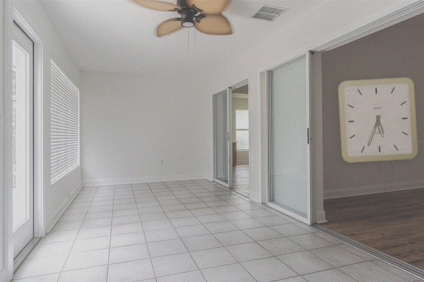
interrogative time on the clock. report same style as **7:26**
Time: **5:34**
